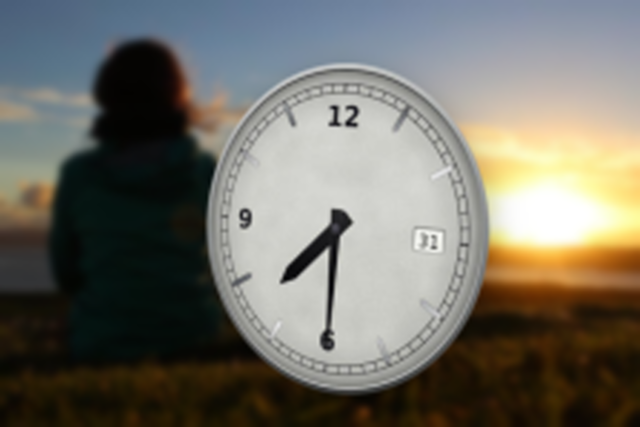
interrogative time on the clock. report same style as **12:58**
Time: **7:30**
